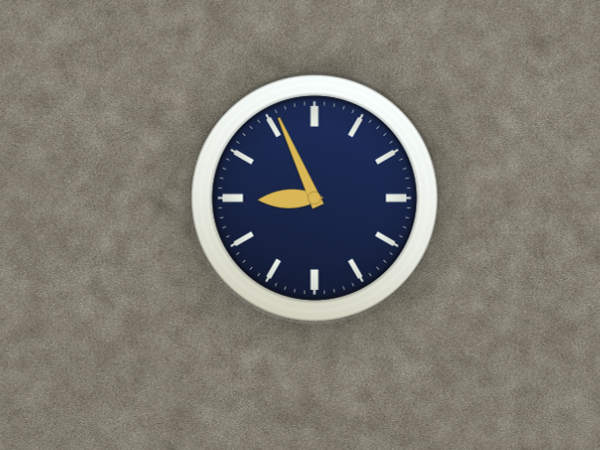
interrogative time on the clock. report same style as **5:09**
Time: **8:56**
